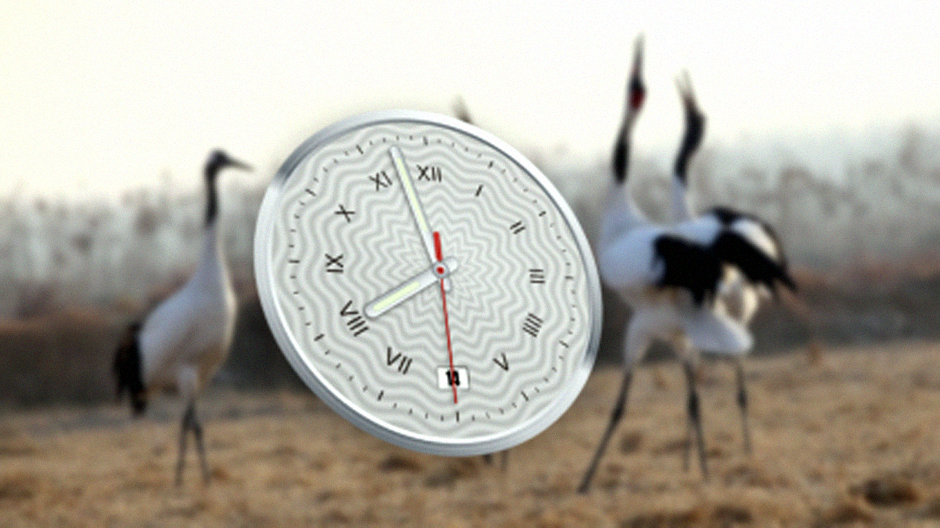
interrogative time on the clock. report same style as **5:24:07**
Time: **7:57:30**
